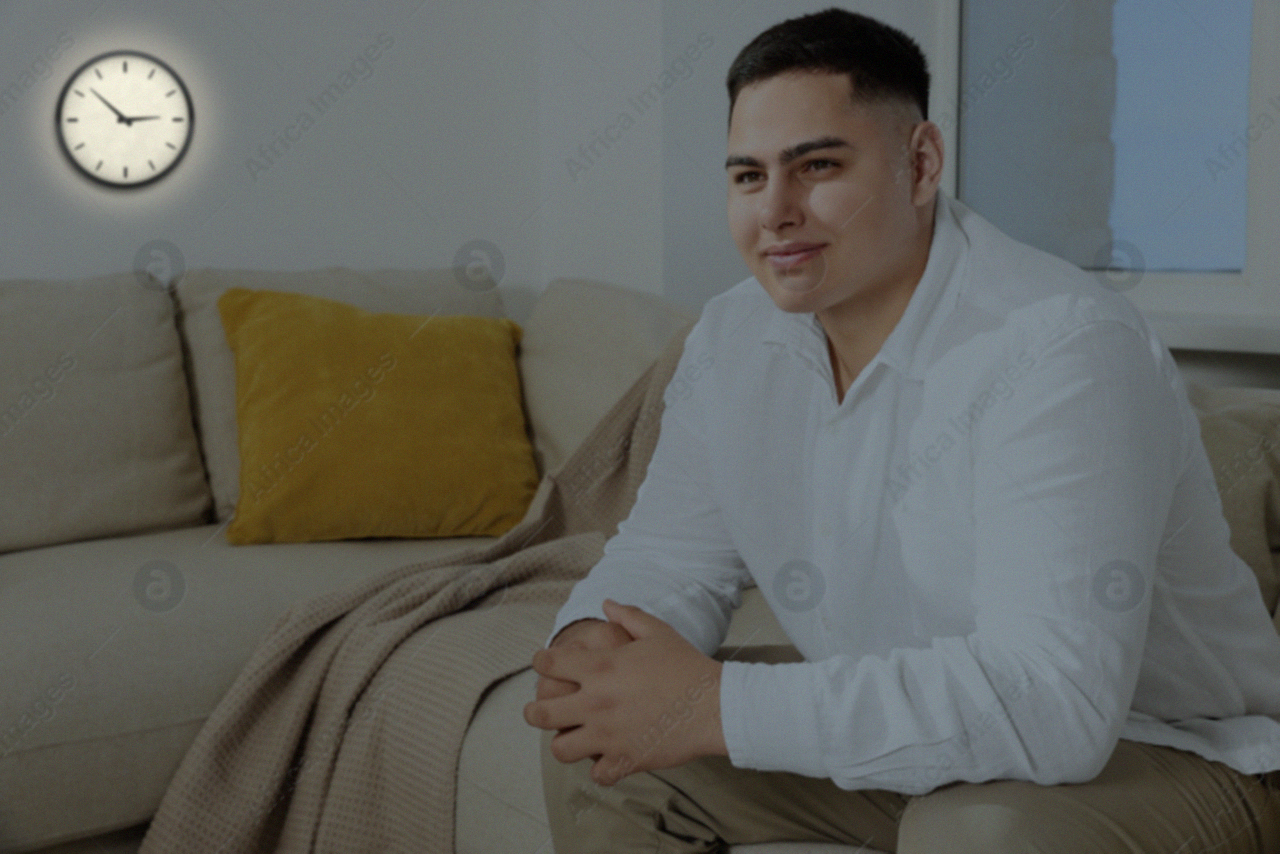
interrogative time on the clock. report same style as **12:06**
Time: **2:52**
